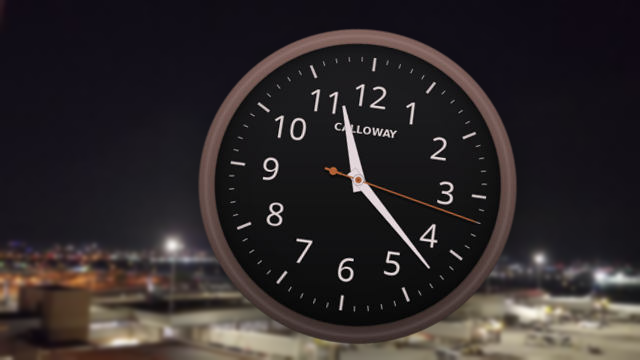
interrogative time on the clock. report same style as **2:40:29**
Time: **11:22:17**
